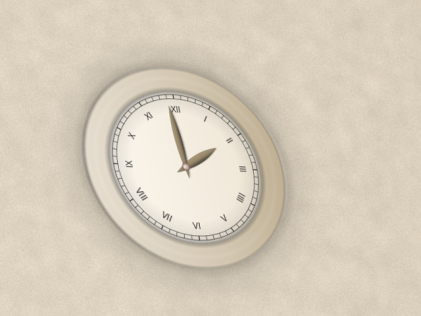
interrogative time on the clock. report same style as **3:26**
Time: **1:59**
